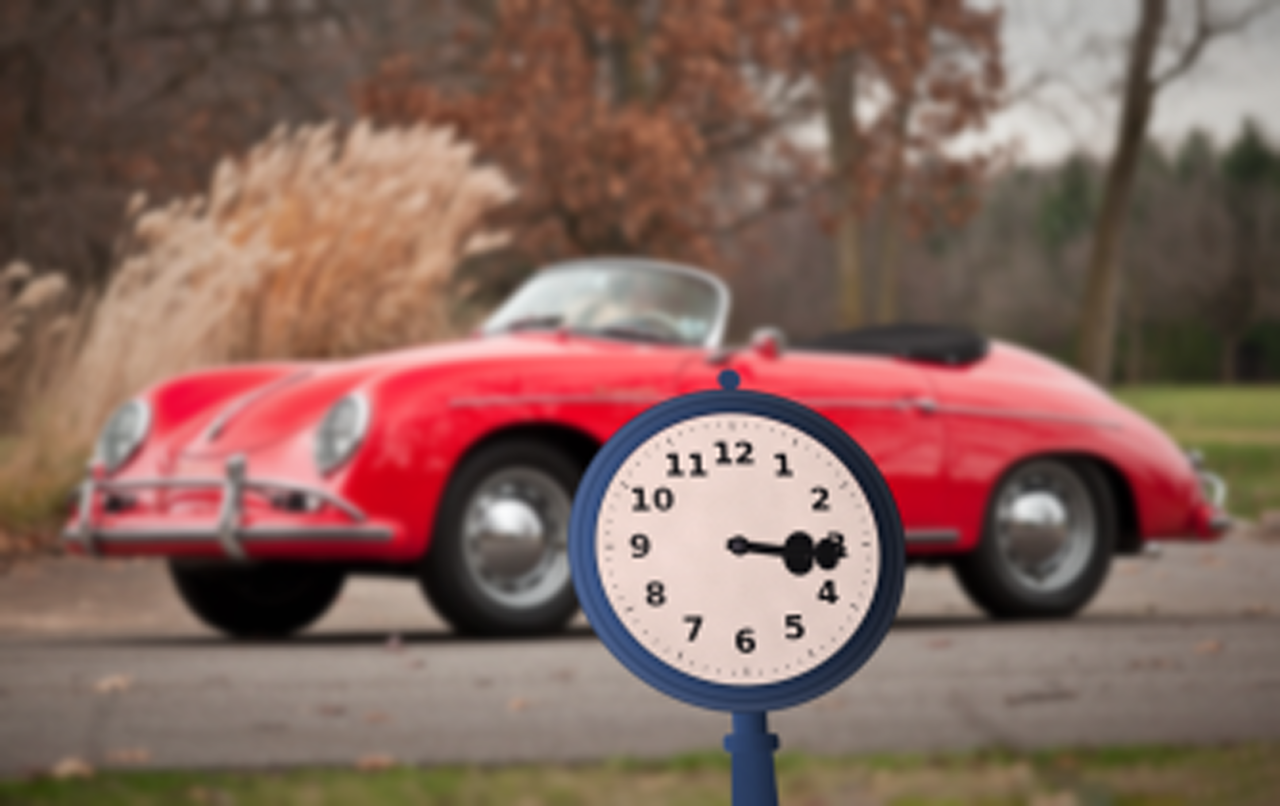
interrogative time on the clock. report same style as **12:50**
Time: **3:16**
